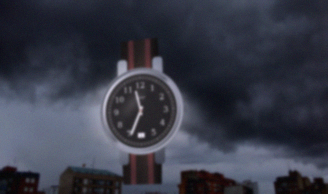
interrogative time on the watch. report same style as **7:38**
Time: **11:34**
